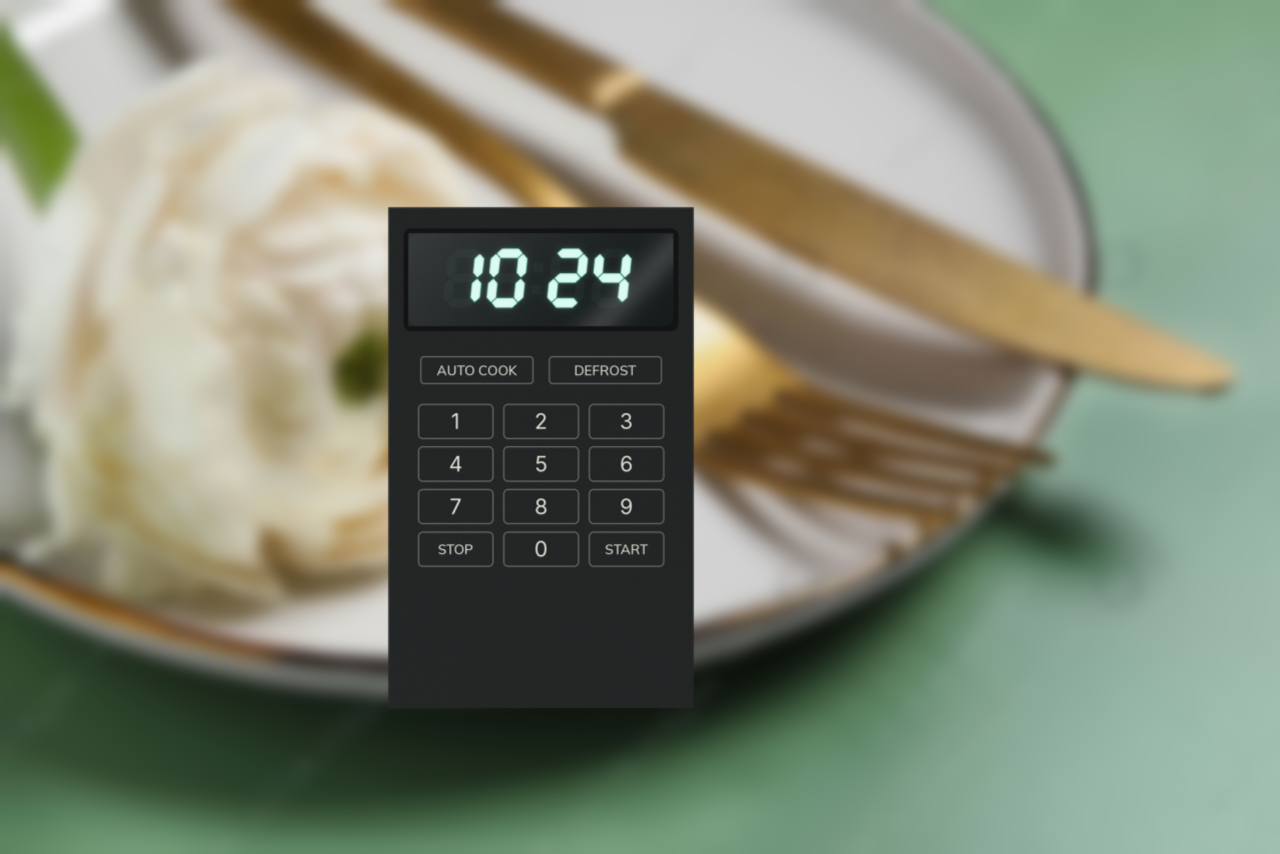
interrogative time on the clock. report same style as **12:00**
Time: **10:24**
